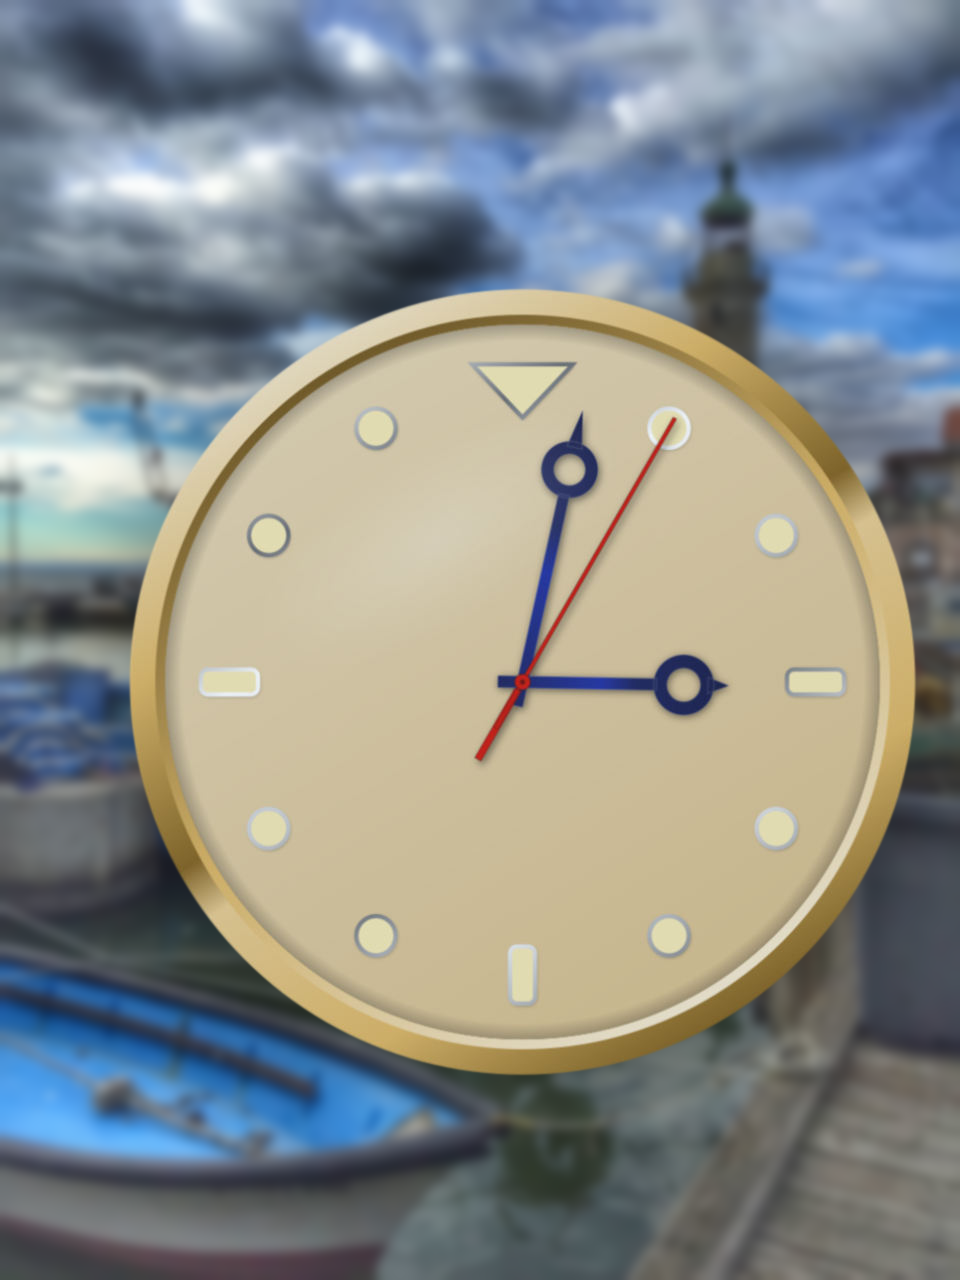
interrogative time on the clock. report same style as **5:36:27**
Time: **3:02:05**
